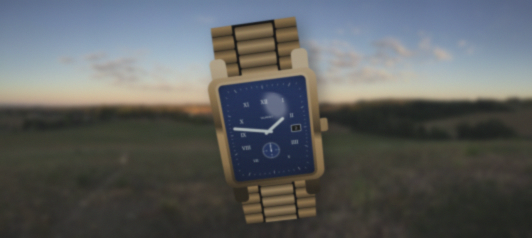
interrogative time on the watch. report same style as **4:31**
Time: **1:47**
